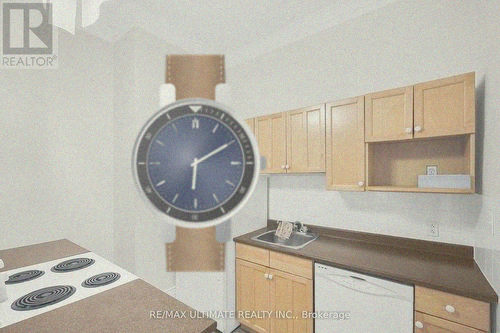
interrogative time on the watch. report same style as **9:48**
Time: **6:10**
